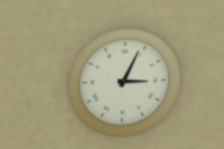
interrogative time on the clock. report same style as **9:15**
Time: **3:04**
